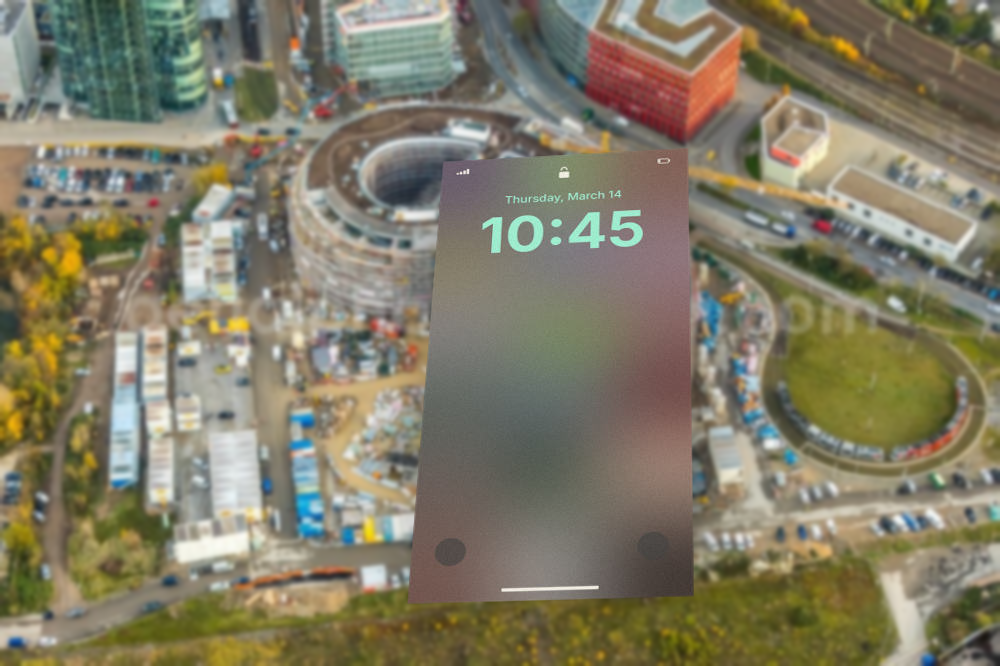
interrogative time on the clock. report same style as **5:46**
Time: **10:45**
